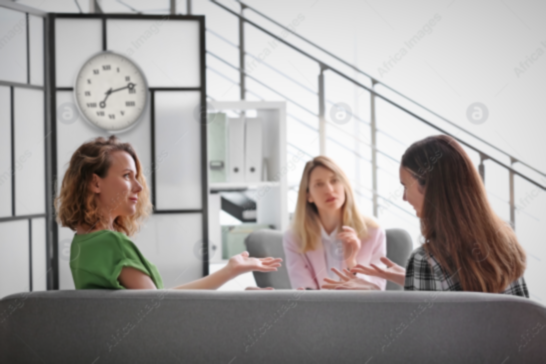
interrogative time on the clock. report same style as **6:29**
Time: **7:13**
